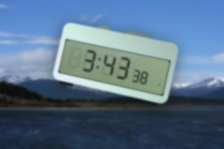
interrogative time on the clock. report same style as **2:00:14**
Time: **3:43:38**
